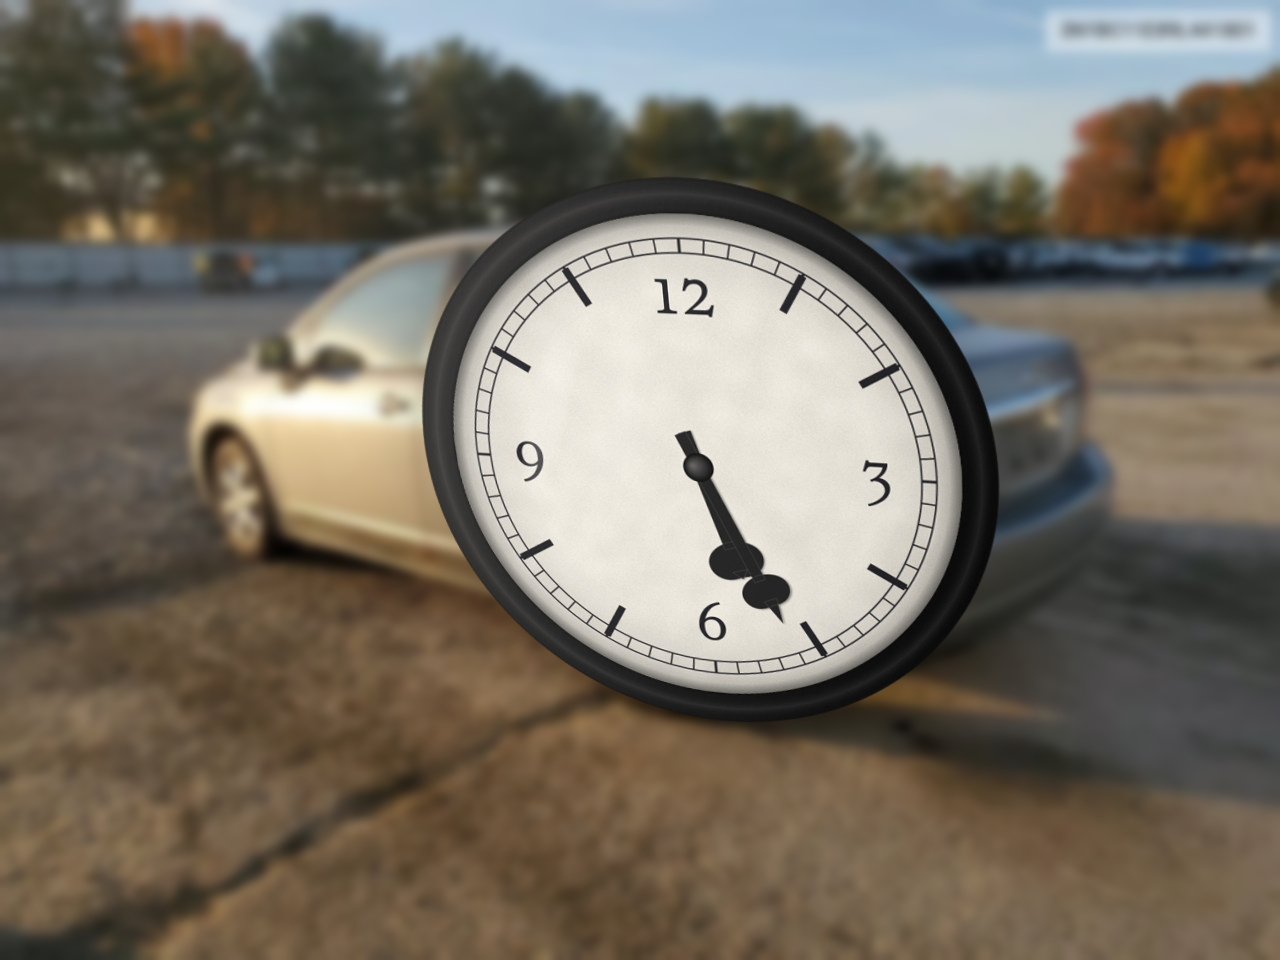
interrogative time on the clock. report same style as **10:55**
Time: **5:26**
